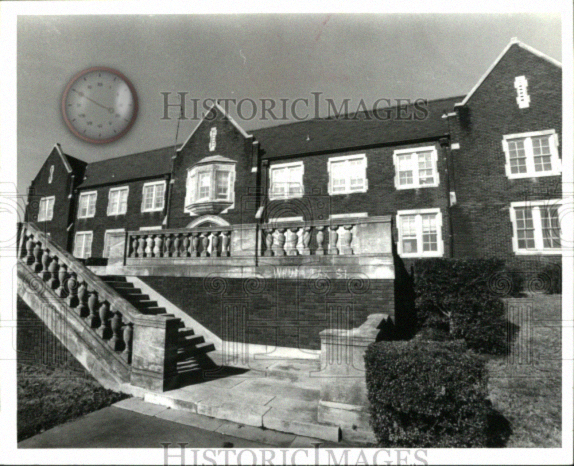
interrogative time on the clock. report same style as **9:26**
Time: **3:50**
